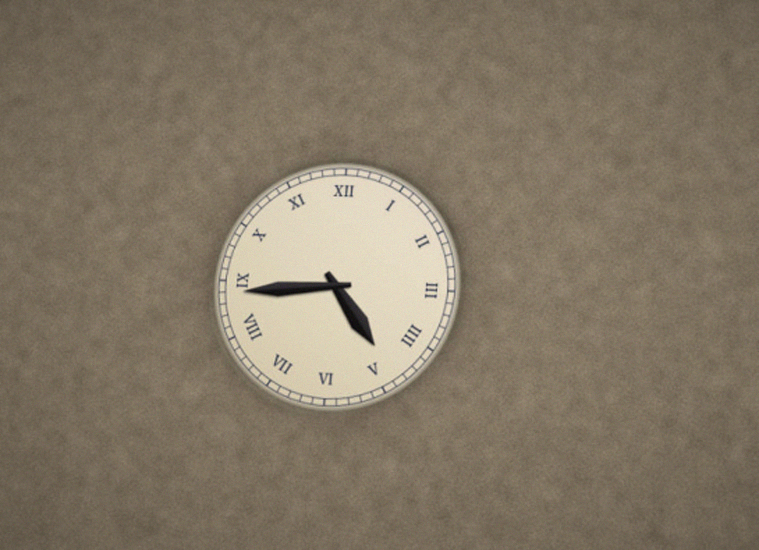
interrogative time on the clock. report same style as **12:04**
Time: **4:44**
